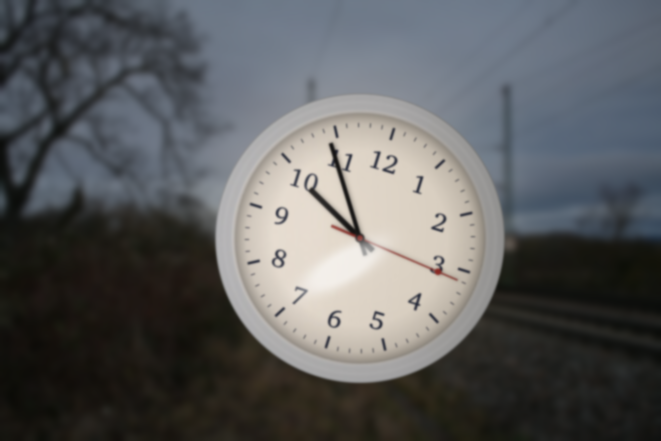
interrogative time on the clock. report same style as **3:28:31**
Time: **9:54:16**
